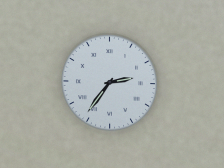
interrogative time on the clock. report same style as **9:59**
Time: **2:36**
